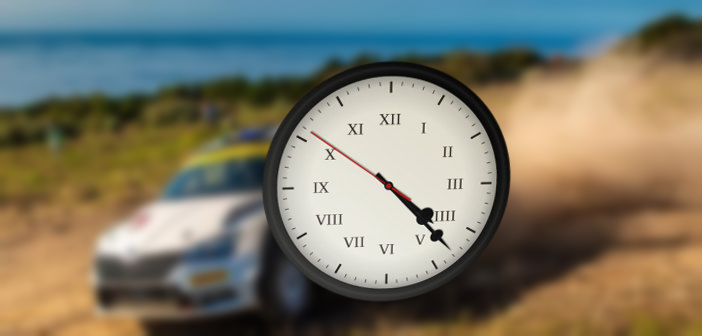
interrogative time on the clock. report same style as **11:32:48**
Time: **4:22:51**
